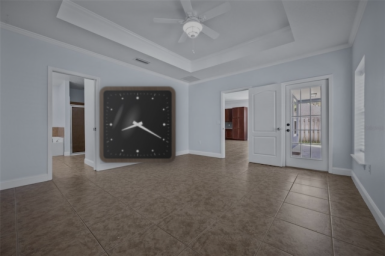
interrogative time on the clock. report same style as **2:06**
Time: **8:20**
